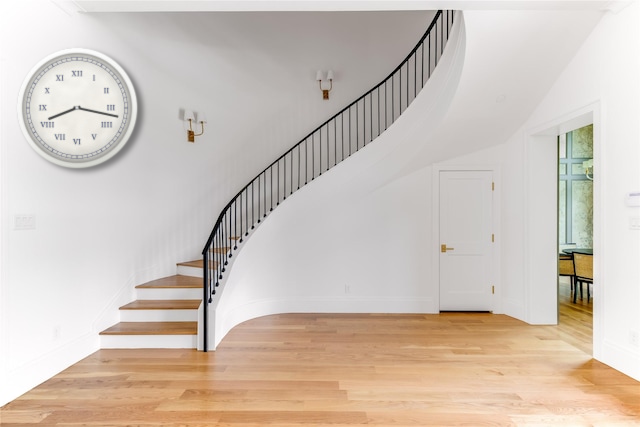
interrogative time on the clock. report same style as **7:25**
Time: **8:17**
